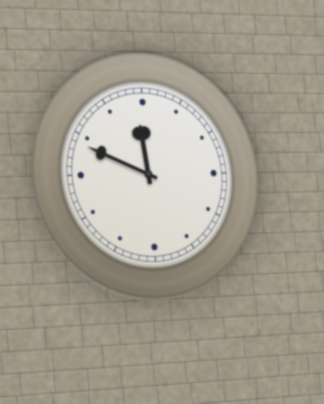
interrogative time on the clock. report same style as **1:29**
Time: **11:49**
